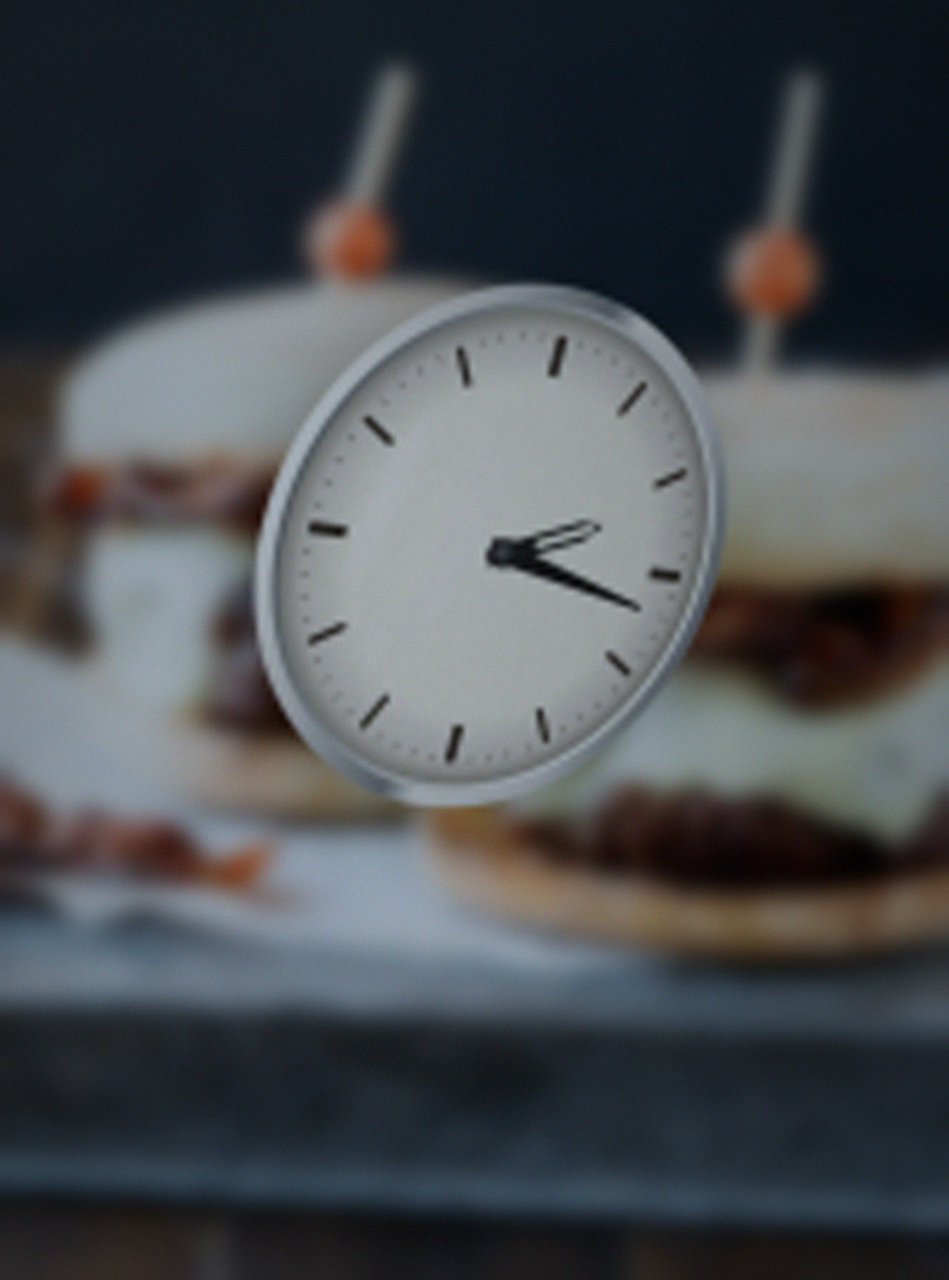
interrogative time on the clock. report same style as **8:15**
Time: **2:17**
